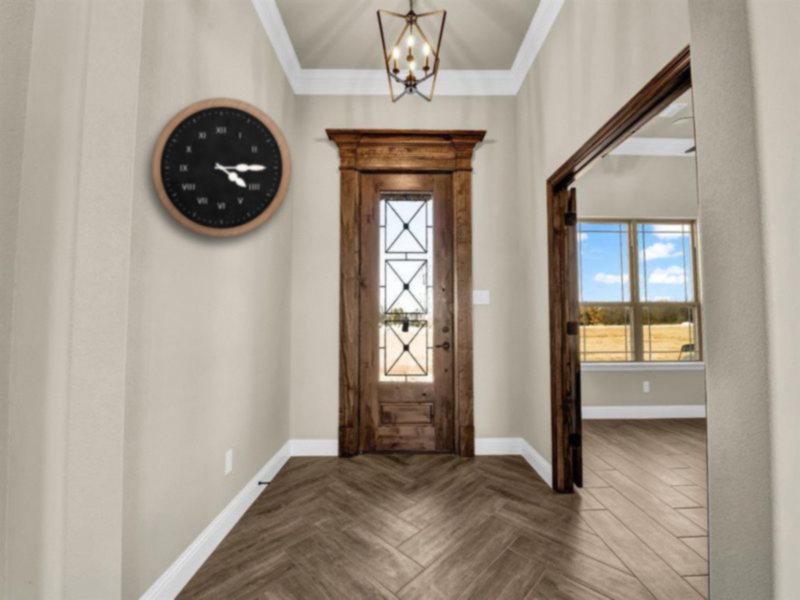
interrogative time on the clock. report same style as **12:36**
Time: **4:15**
